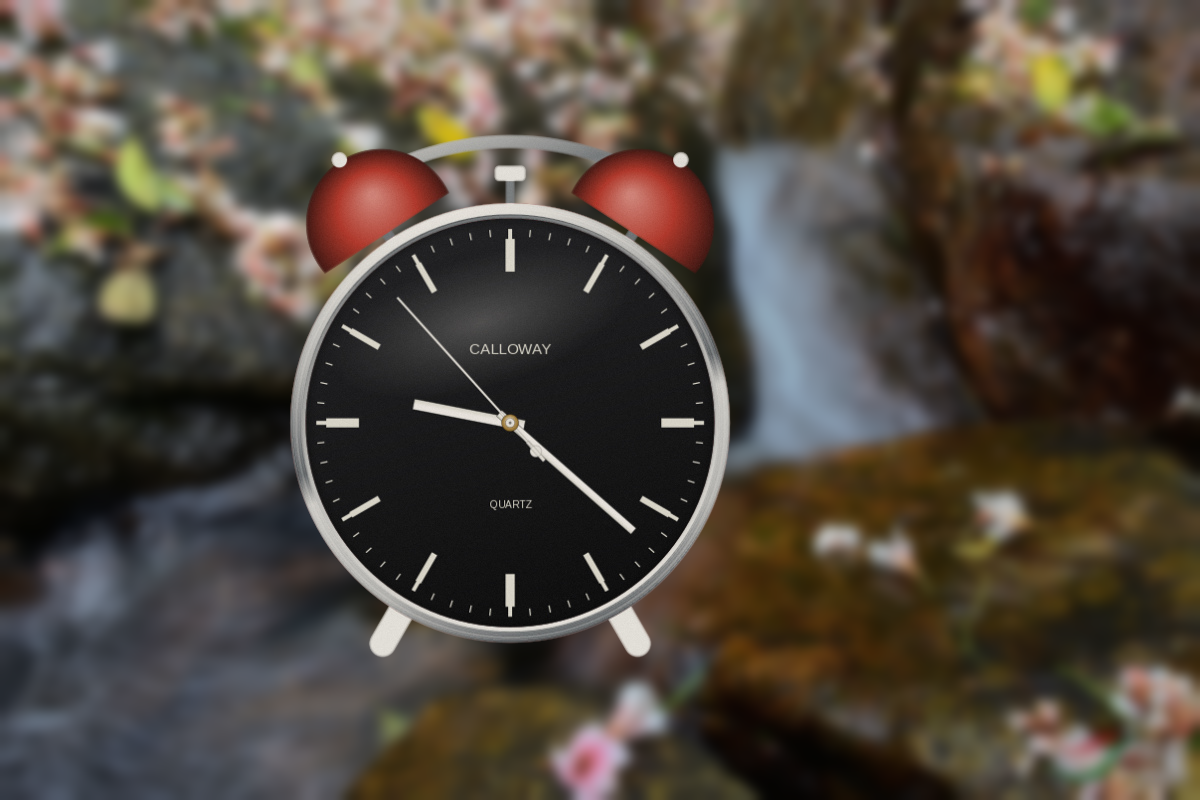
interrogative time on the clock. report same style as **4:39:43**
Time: **9:21:53**
